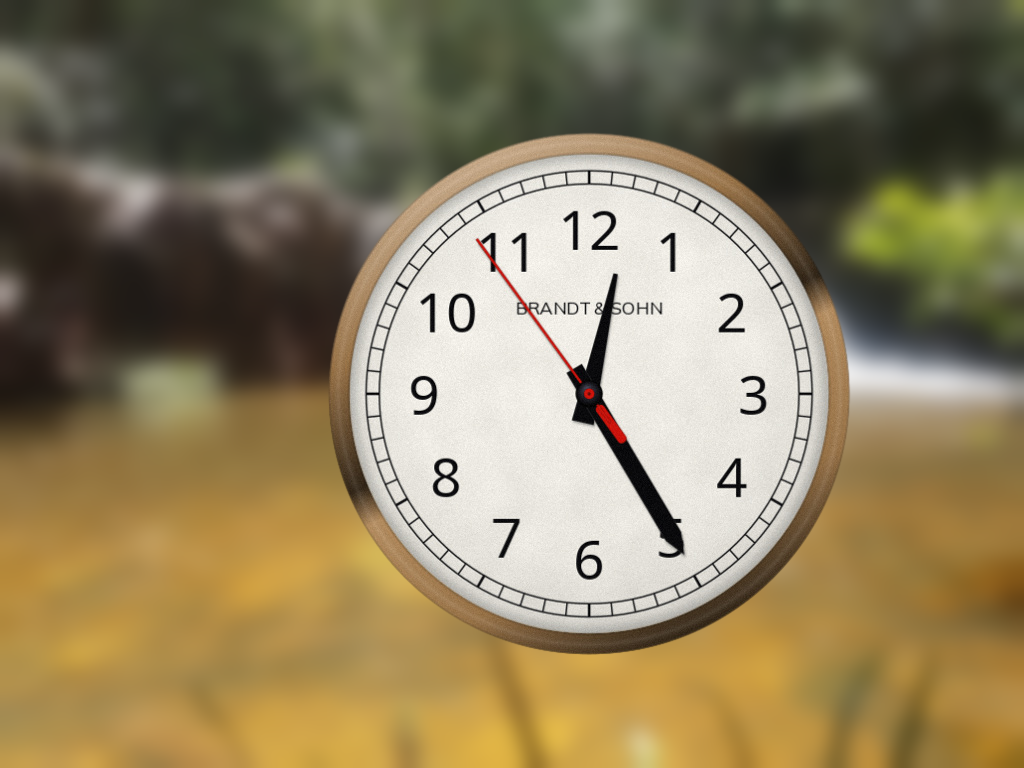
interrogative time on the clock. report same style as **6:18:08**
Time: **12:24:54**
